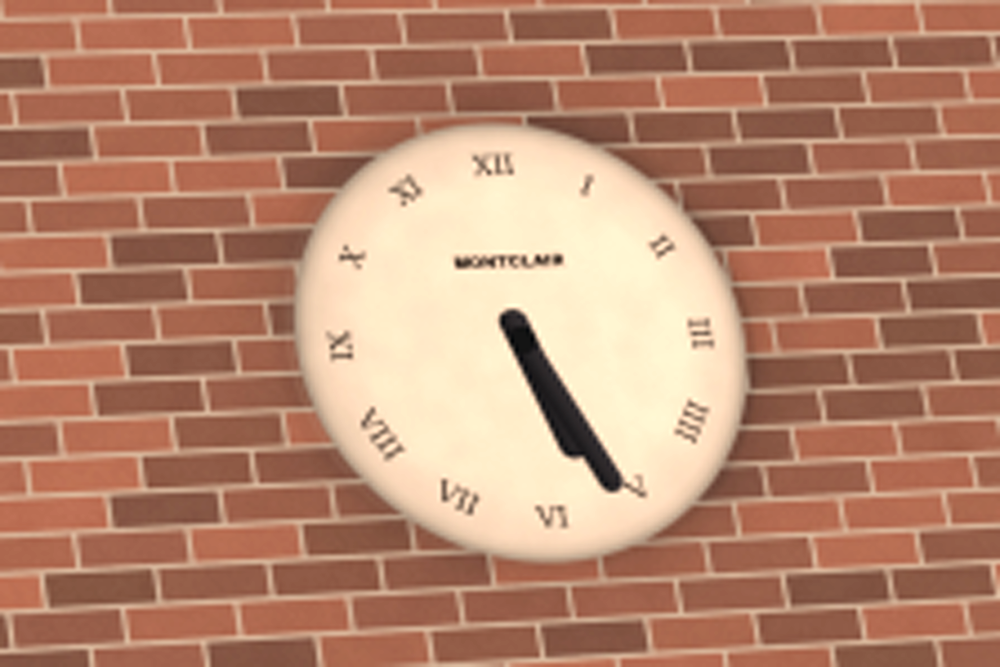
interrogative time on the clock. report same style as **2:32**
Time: **5:26**
